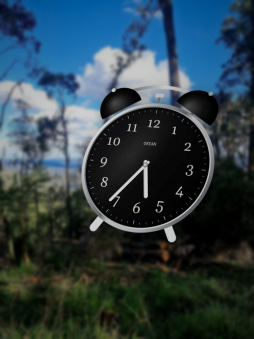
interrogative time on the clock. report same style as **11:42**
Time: **5:36**
